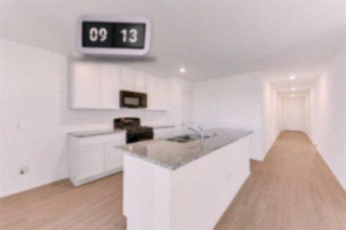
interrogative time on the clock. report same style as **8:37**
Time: **9:13**
